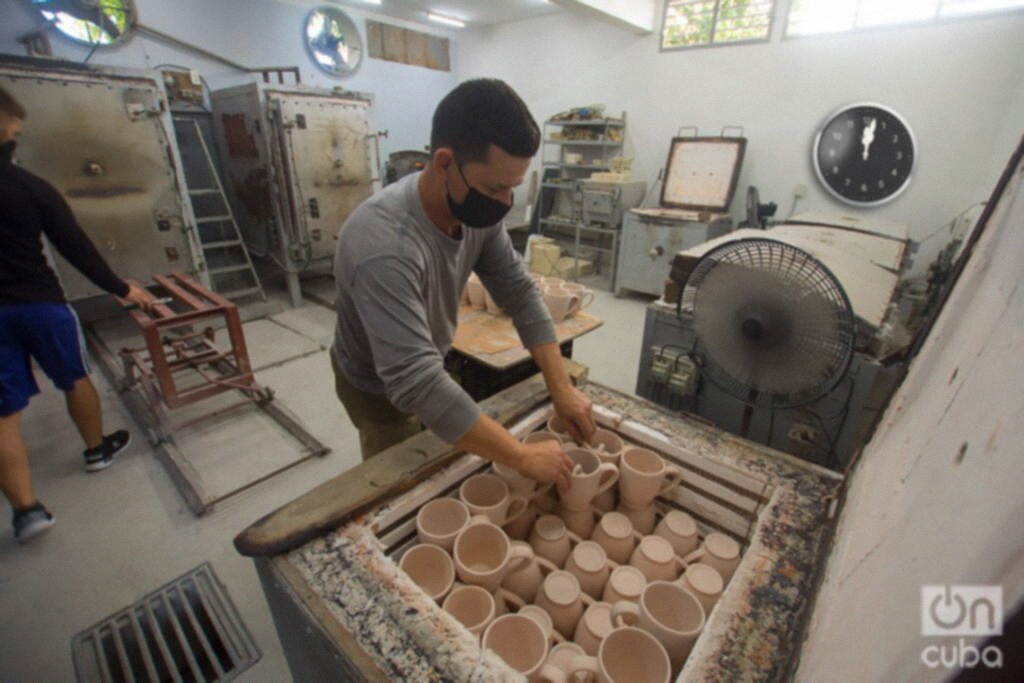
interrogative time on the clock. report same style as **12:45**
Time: **12:02**
